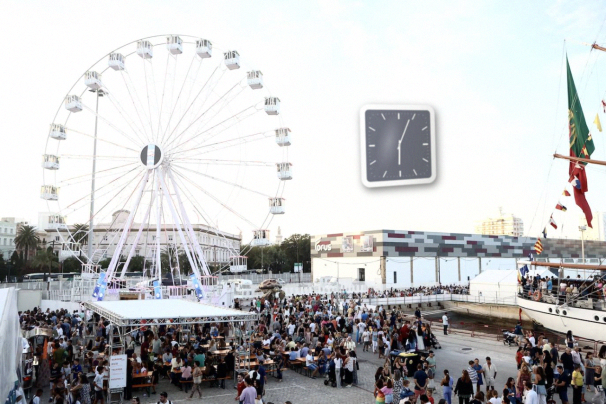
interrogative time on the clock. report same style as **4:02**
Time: **6:04**
